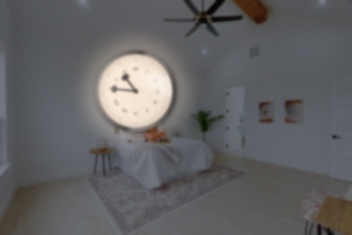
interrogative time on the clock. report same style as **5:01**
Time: **10:46**
